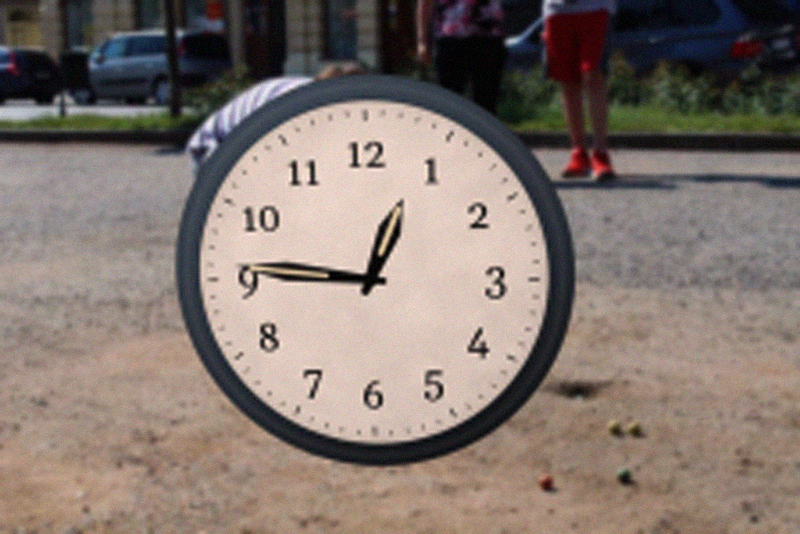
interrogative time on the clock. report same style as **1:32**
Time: **12:46**
